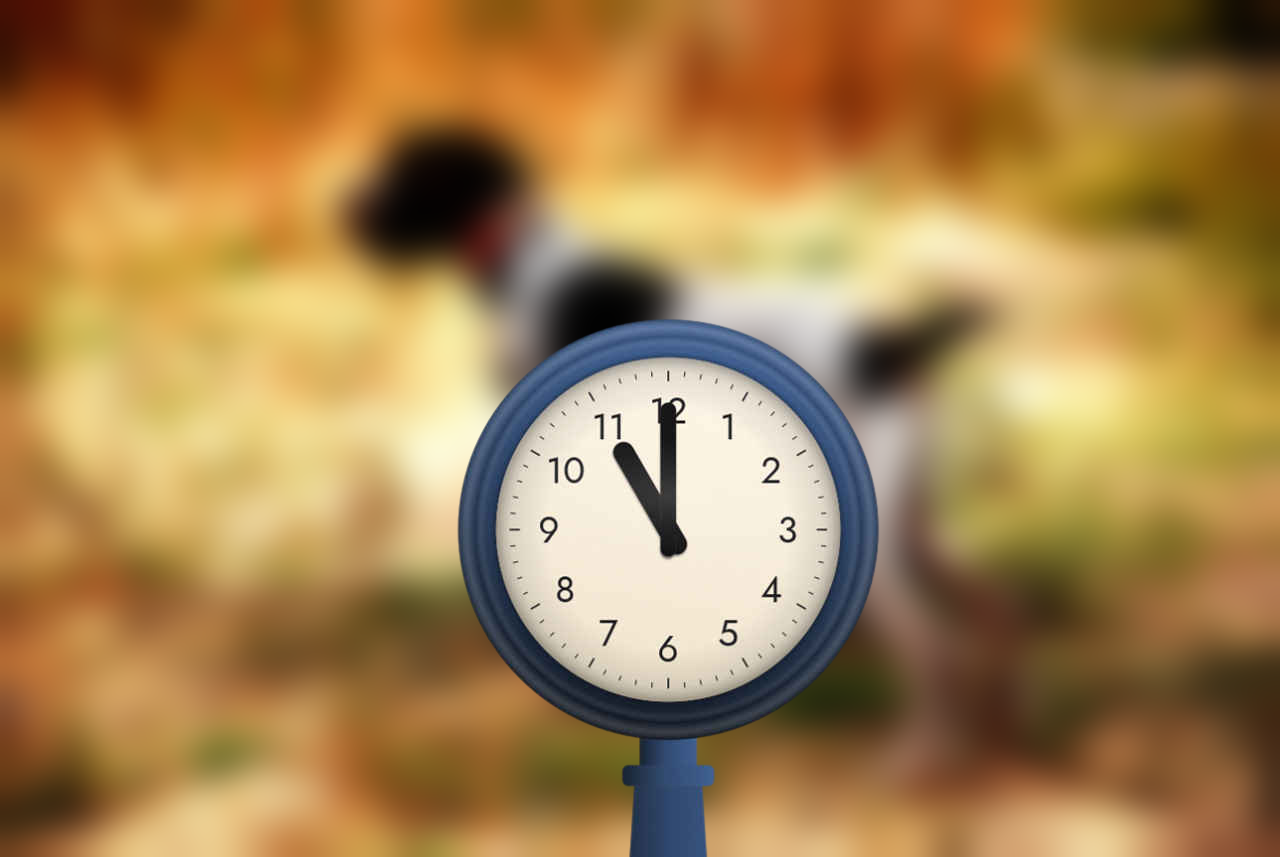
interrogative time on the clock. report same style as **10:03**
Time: **11:00**
